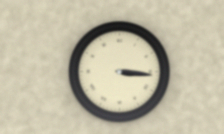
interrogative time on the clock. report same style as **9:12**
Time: **3:16**
